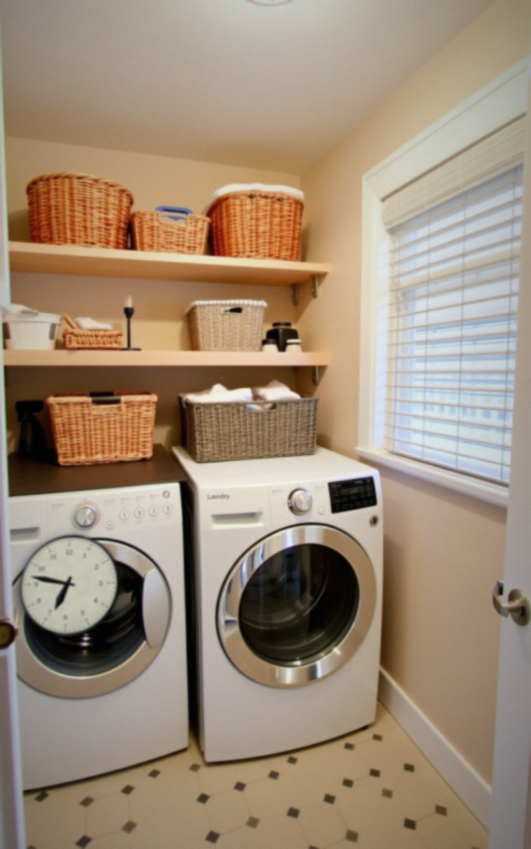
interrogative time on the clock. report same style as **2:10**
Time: **6:47**
